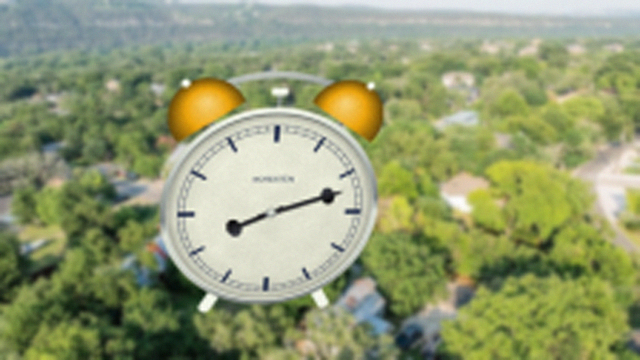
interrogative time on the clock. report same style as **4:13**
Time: **8:12**
